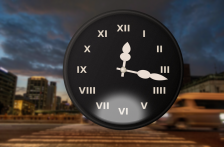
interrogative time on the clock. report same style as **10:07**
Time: **12:17**
